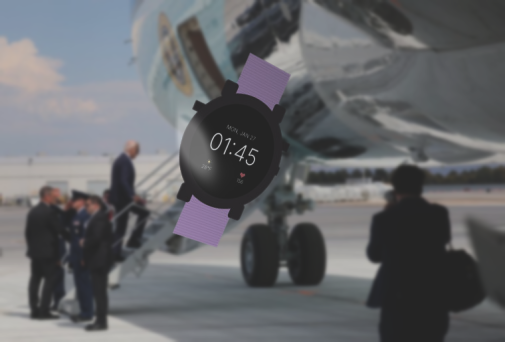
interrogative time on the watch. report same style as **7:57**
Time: **1:45**
